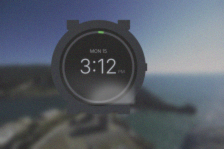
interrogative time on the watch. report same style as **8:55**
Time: **3:12**
